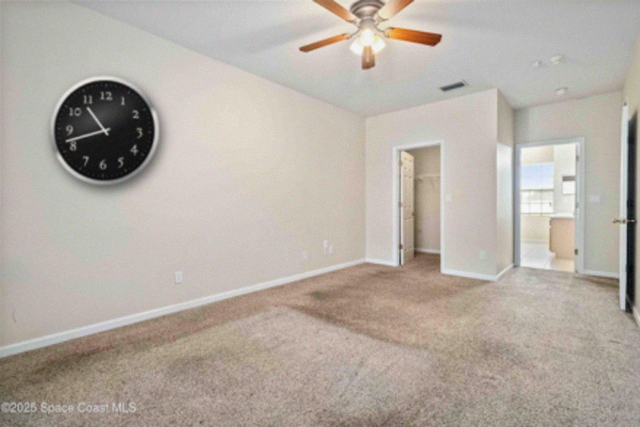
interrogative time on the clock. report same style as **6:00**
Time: **10:42**
